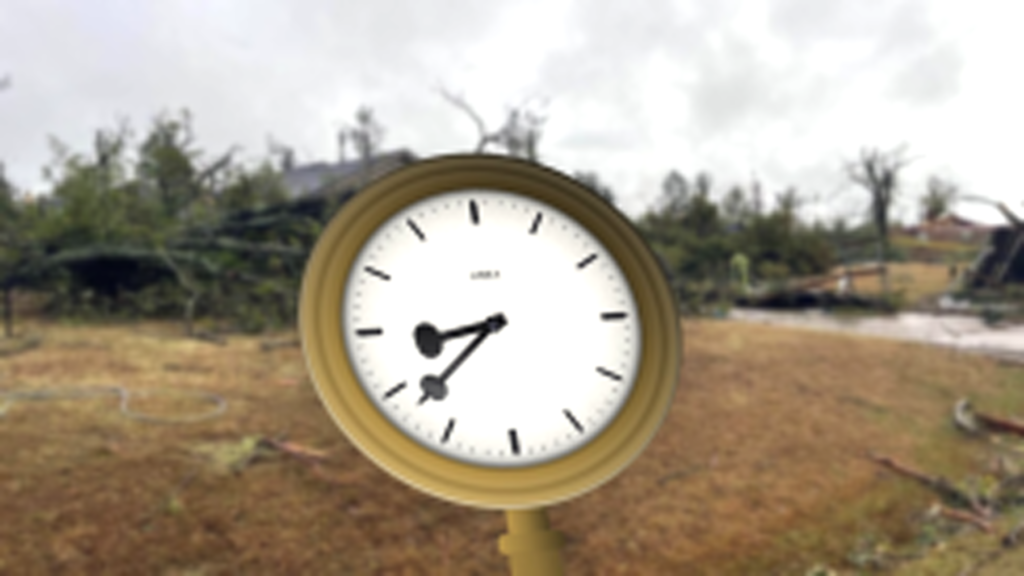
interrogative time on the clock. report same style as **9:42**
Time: **8:38**
